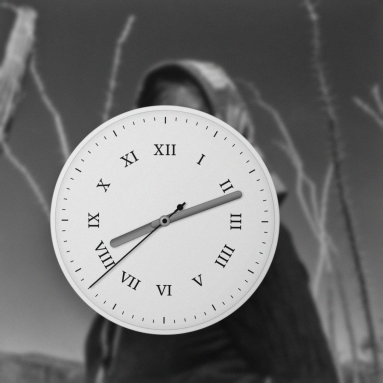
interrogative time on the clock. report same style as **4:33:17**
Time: **8:11:38**
